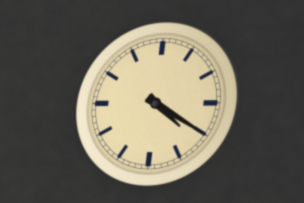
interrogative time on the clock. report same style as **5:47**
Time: **4:20**
